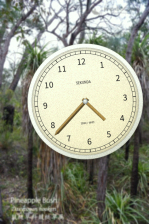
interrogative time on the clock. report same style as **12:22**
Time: **4:38**
